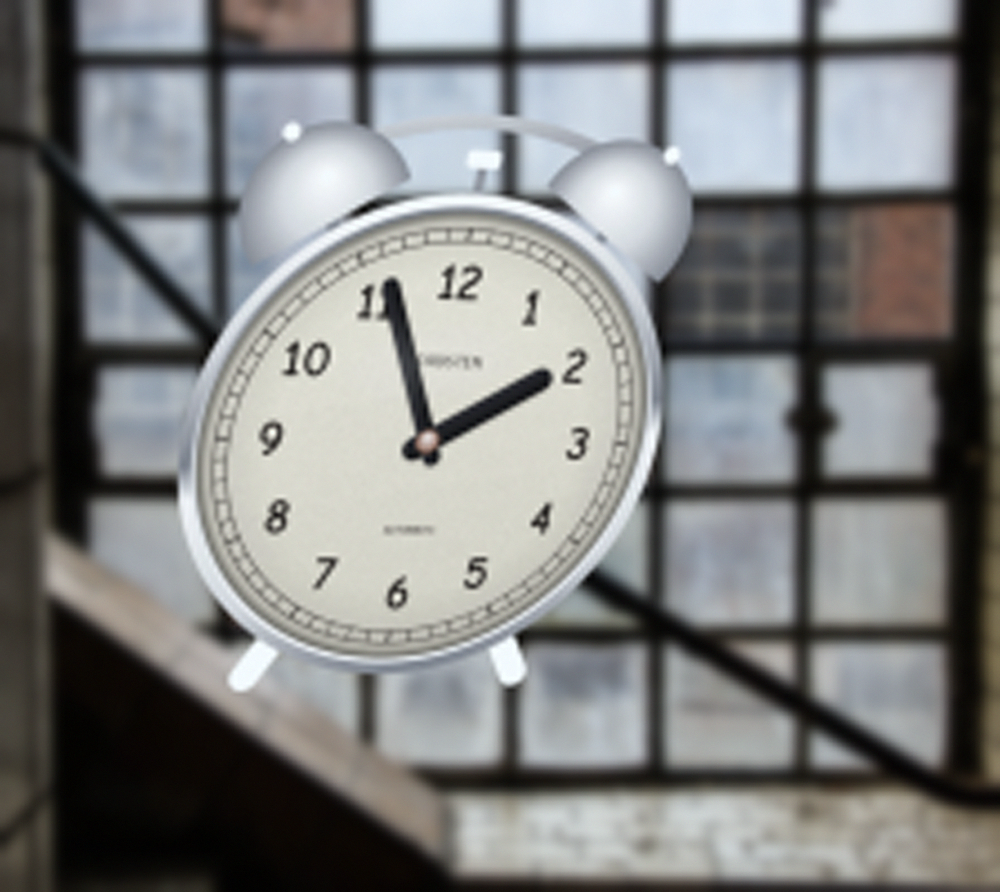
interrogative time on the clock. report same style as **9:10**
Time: **1:56**
